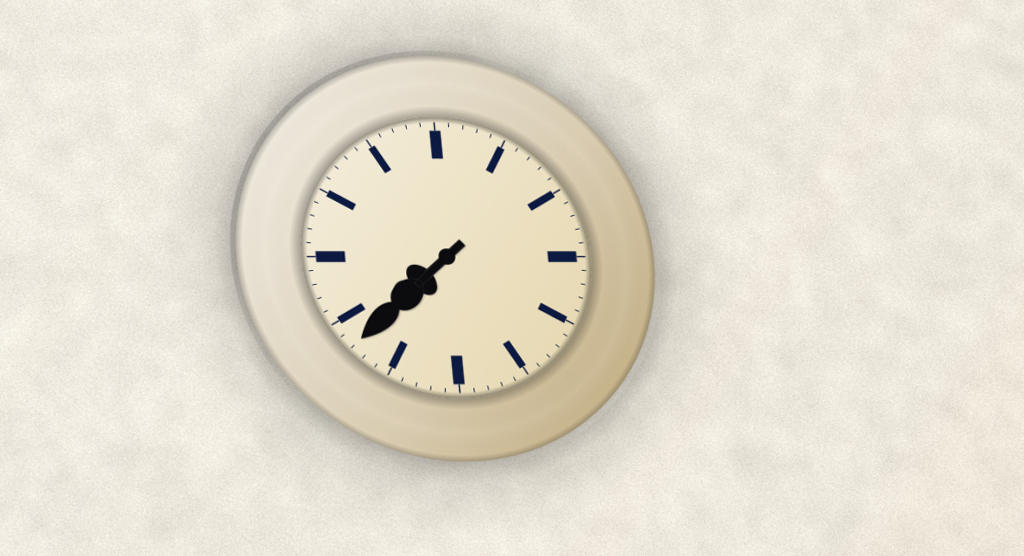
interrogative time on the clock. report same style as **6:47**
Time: **7:38**
